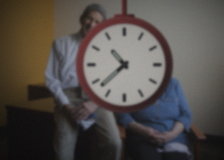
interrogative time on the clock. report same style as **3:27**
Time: **10:38**
